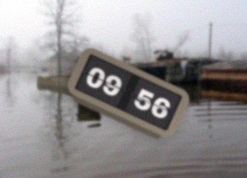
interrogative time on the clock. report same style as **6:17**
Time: **9:56**
